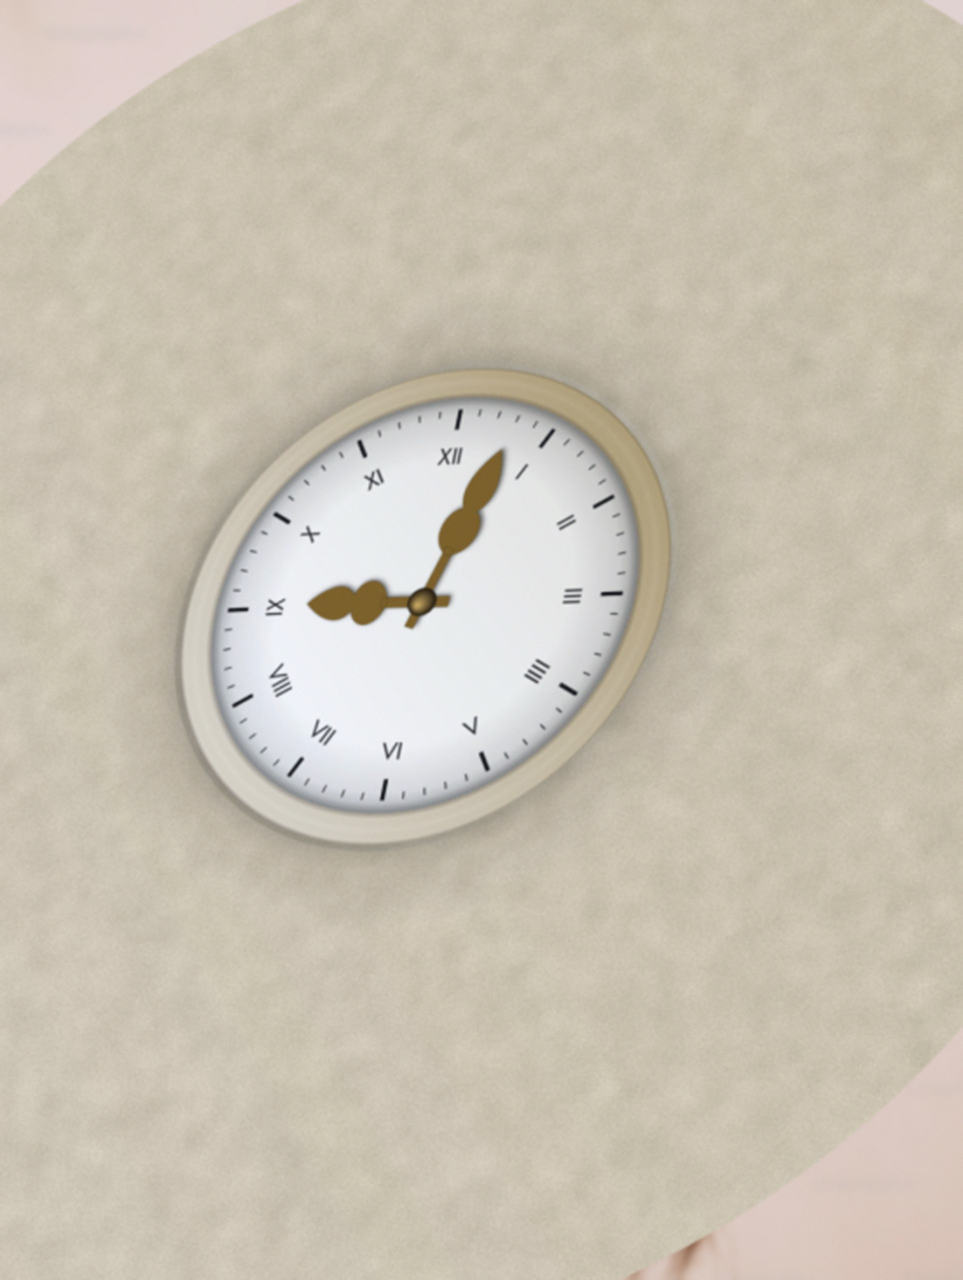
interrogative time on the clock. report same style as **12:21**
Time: **9:03**
